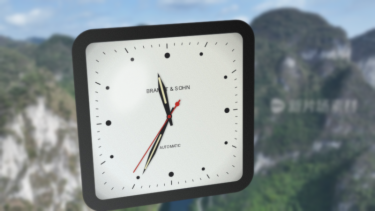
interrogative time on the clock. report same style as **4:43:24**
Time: **11:34:36**
